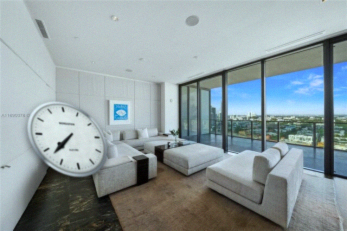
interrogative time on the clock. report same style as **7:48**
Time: **7:38**
